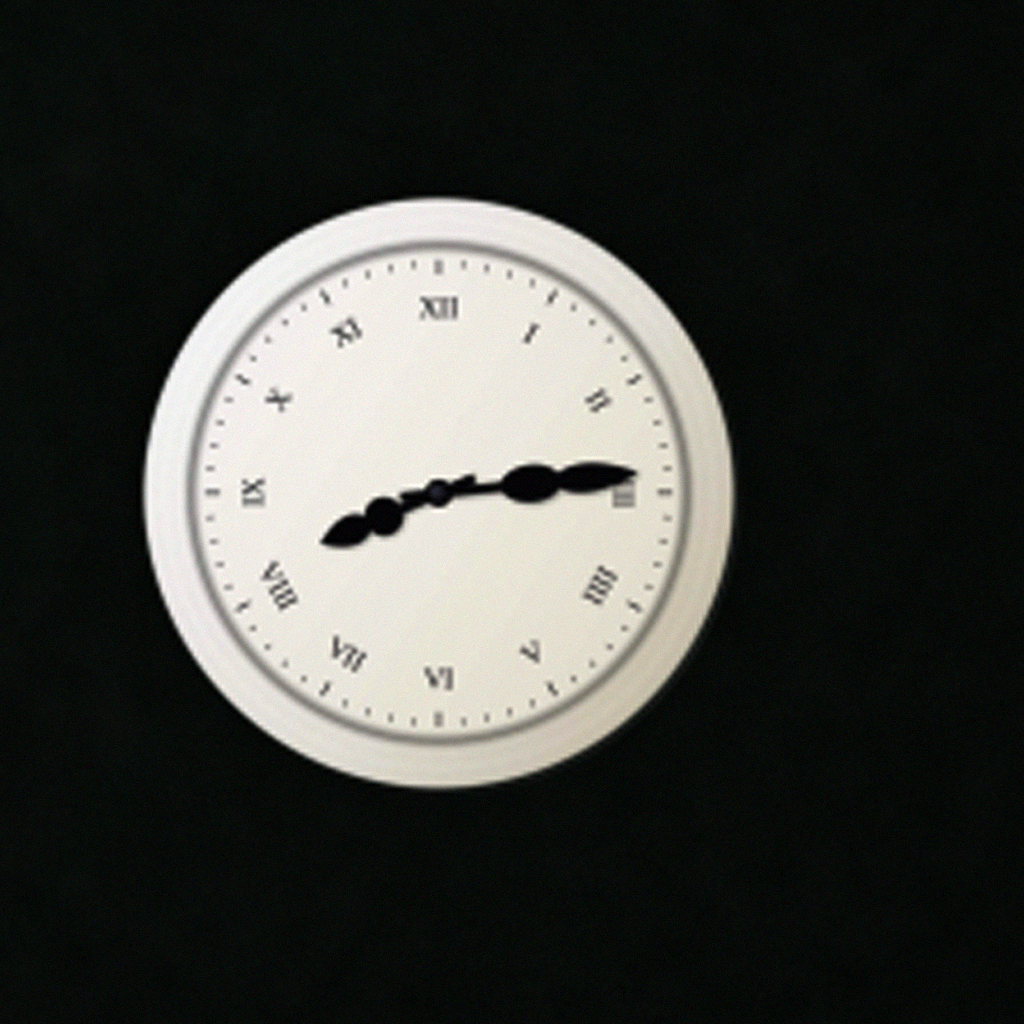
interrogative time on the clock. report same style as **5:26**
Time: **8:14**
